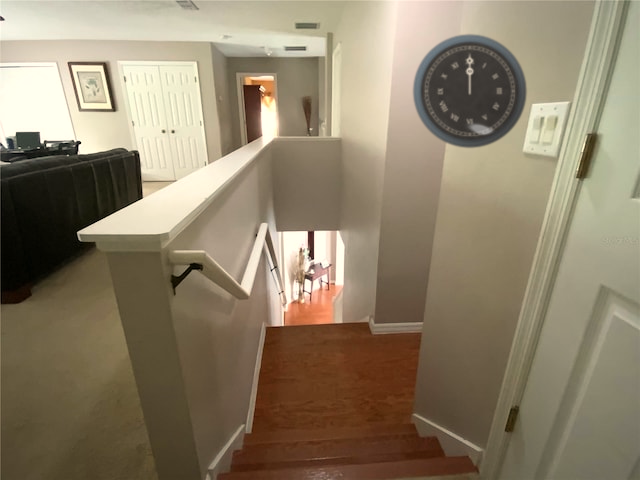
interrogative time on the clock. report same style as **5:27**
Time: **12:00**
